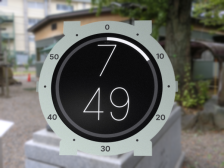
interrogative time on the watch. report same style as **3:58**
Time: **7:49**
